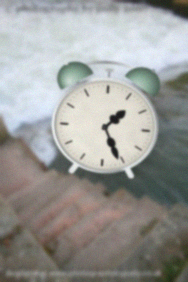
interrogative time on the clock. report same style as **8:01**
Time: **1:26**
